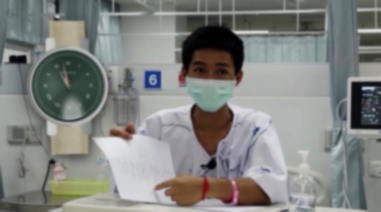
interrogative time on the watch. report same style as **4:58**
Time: **10:58**
